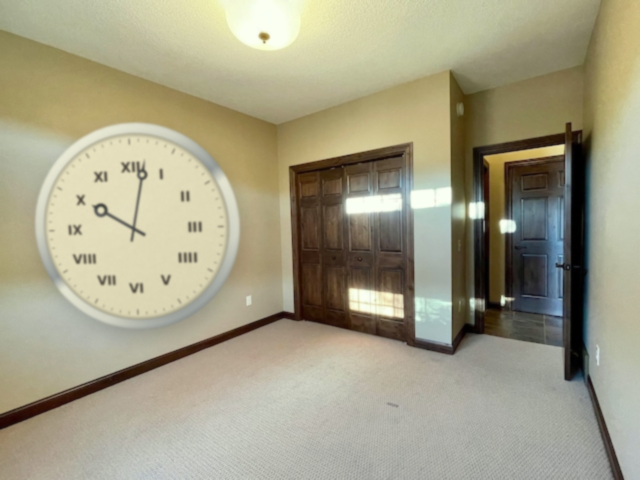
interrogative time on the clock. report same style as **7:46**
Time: **10:02**
